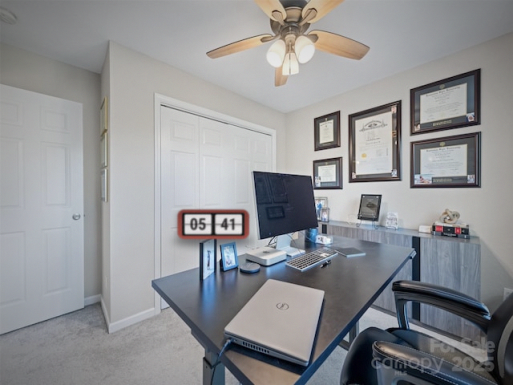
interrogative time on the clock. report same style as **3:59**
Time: **5:41**
